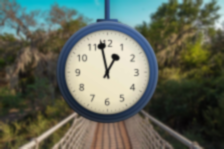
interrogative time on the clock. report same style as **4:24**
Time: **12:58**
